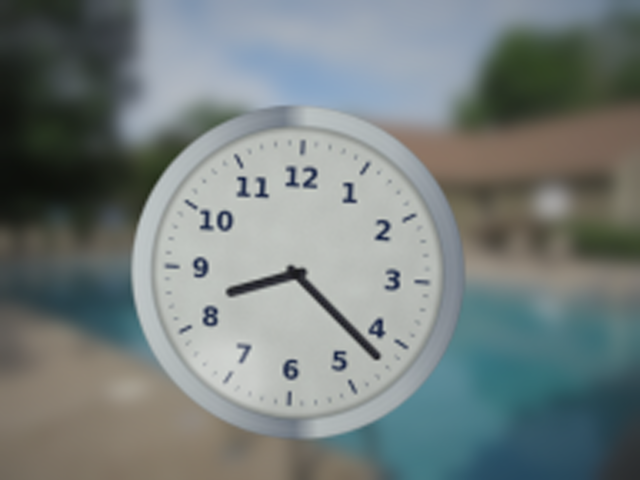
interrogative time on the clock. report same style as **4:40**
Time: **8:22**
